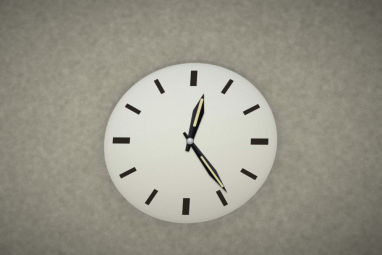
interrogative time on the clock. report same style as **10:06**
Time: **12:24**
